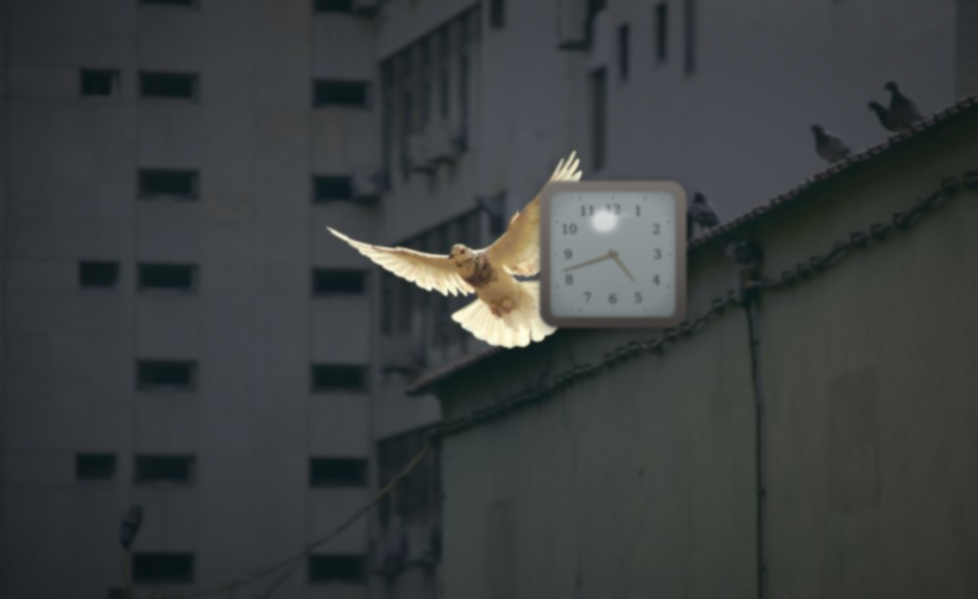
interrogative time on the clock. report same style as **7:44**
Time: **4:42**
